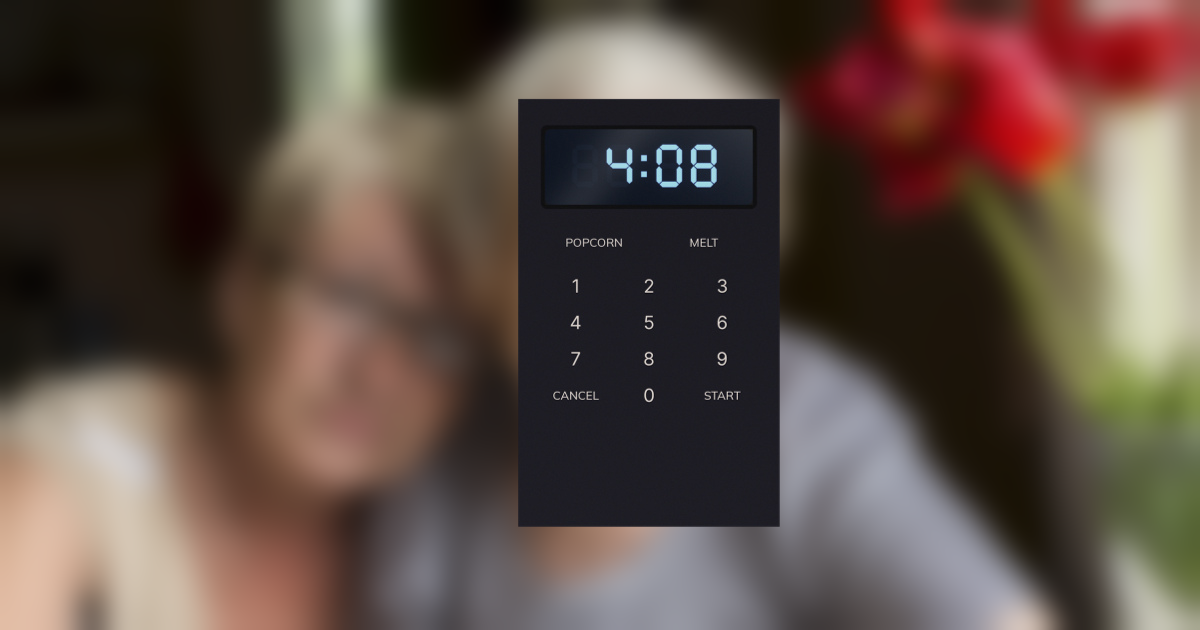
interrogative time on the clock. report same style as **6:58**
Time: **4:08**
